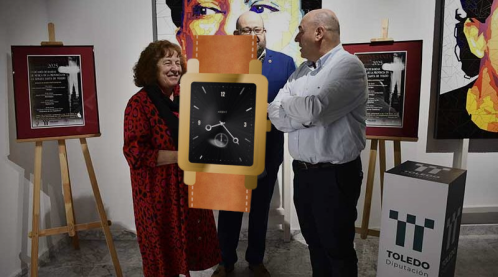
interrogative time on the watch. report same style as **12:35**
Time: **8:23**
